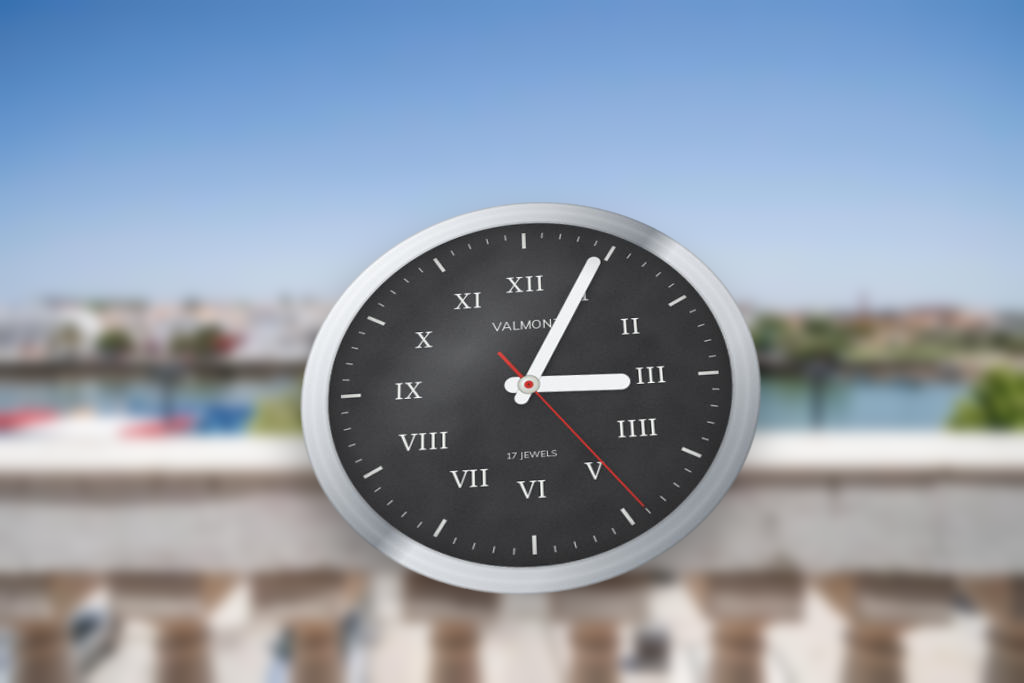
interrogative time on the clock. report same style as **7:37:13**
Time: **3:04:24**
